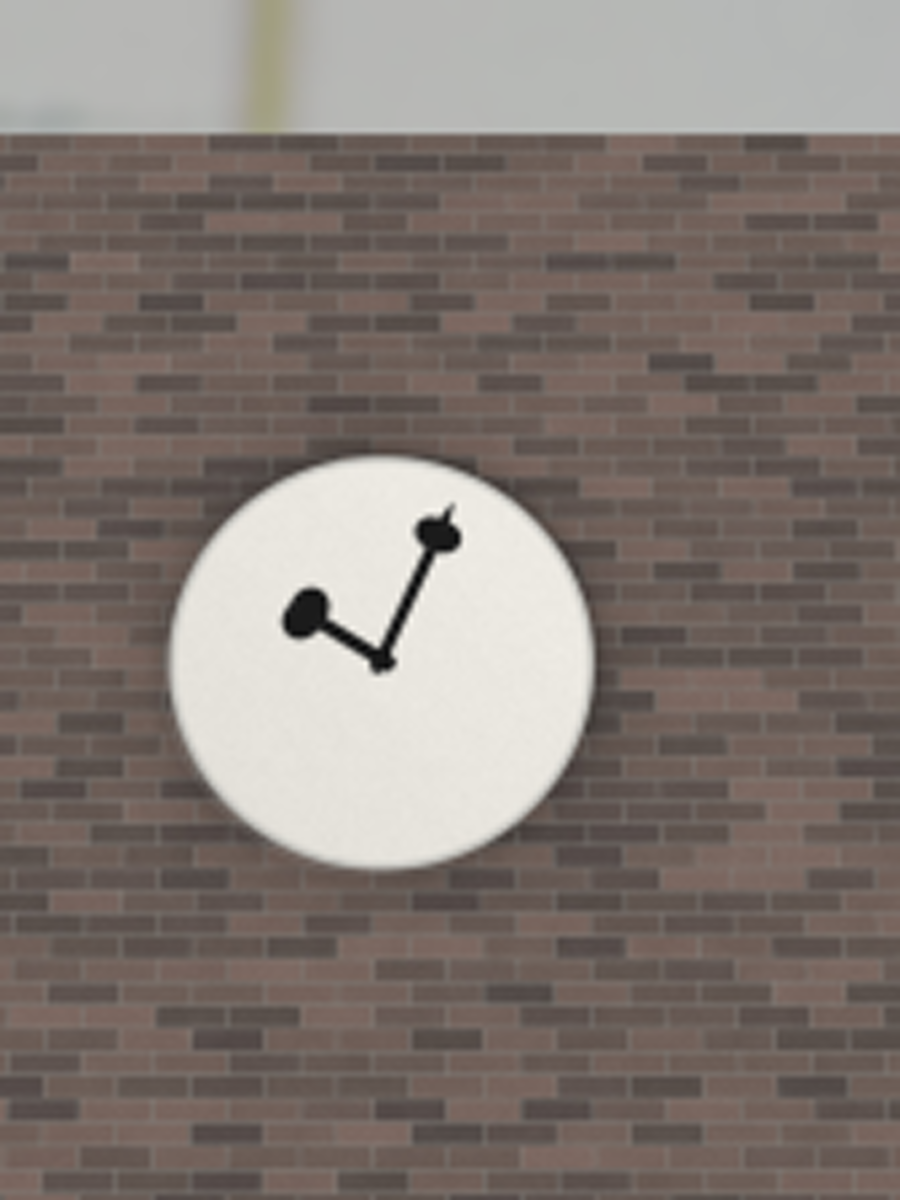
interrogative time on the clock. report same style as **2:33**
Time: **10:04**
